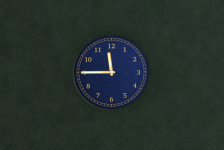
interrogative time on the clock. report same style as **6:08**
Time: **11:45**
